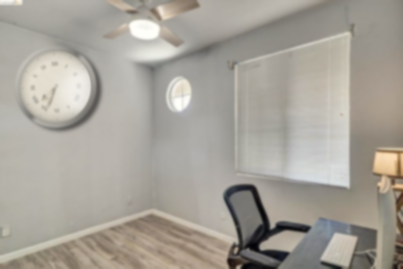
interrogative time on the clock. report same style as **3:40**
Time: **7:34**
